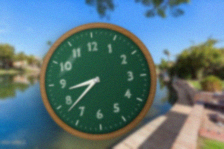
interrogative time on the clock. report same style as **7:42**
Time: **8:38**
